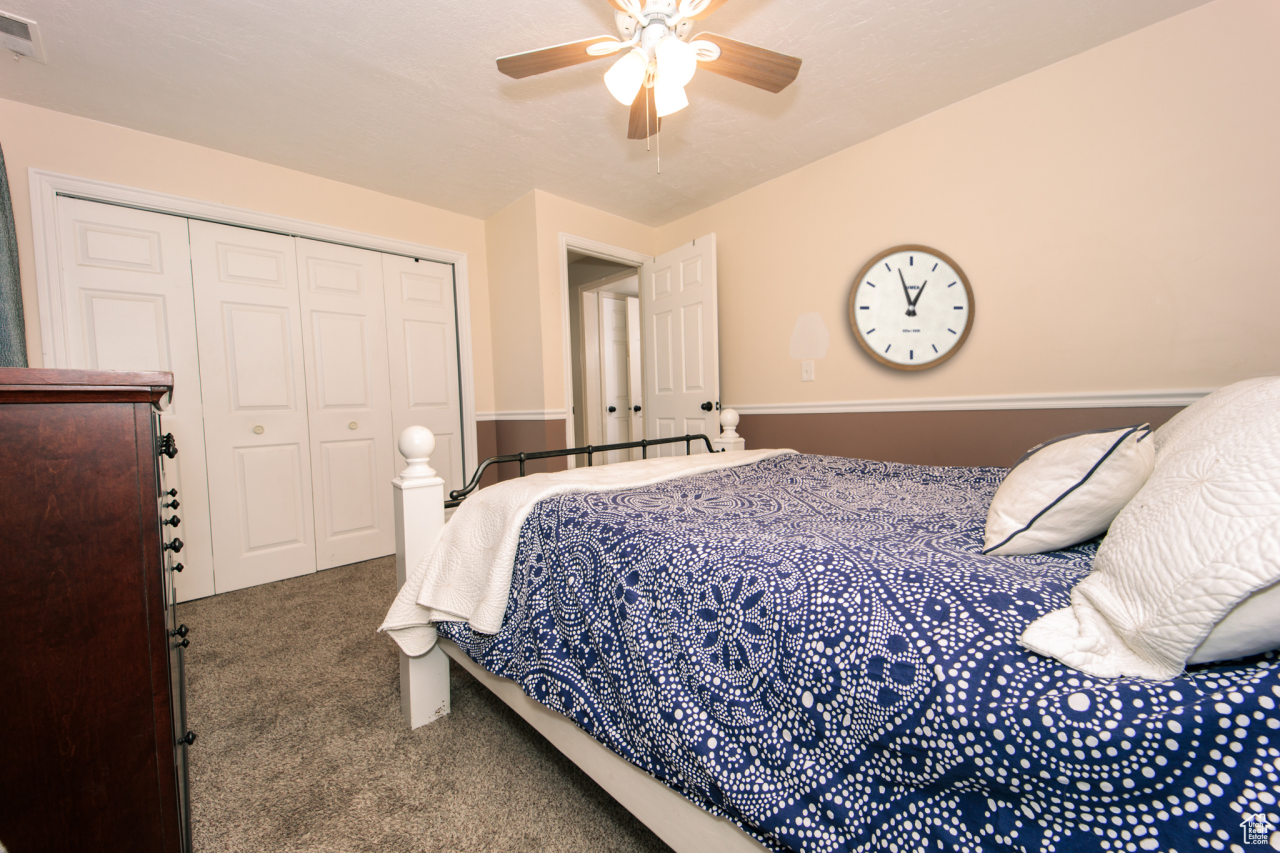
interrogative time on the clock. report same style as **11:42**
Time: **12:57**
